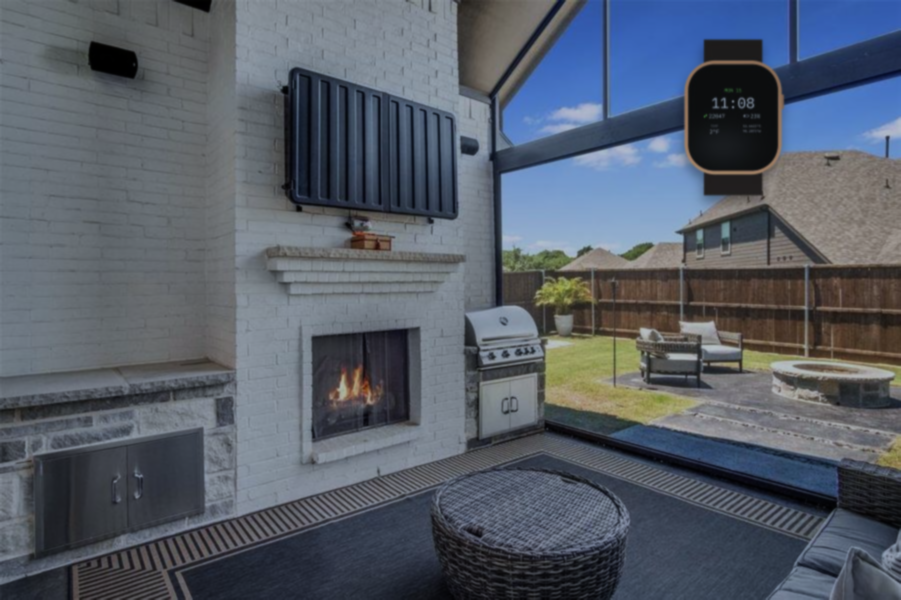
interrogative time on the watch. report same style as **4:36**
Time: **11:08**
